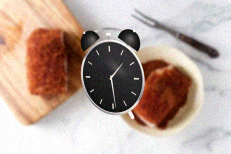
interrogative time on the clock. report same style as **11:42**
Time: **1:29**
